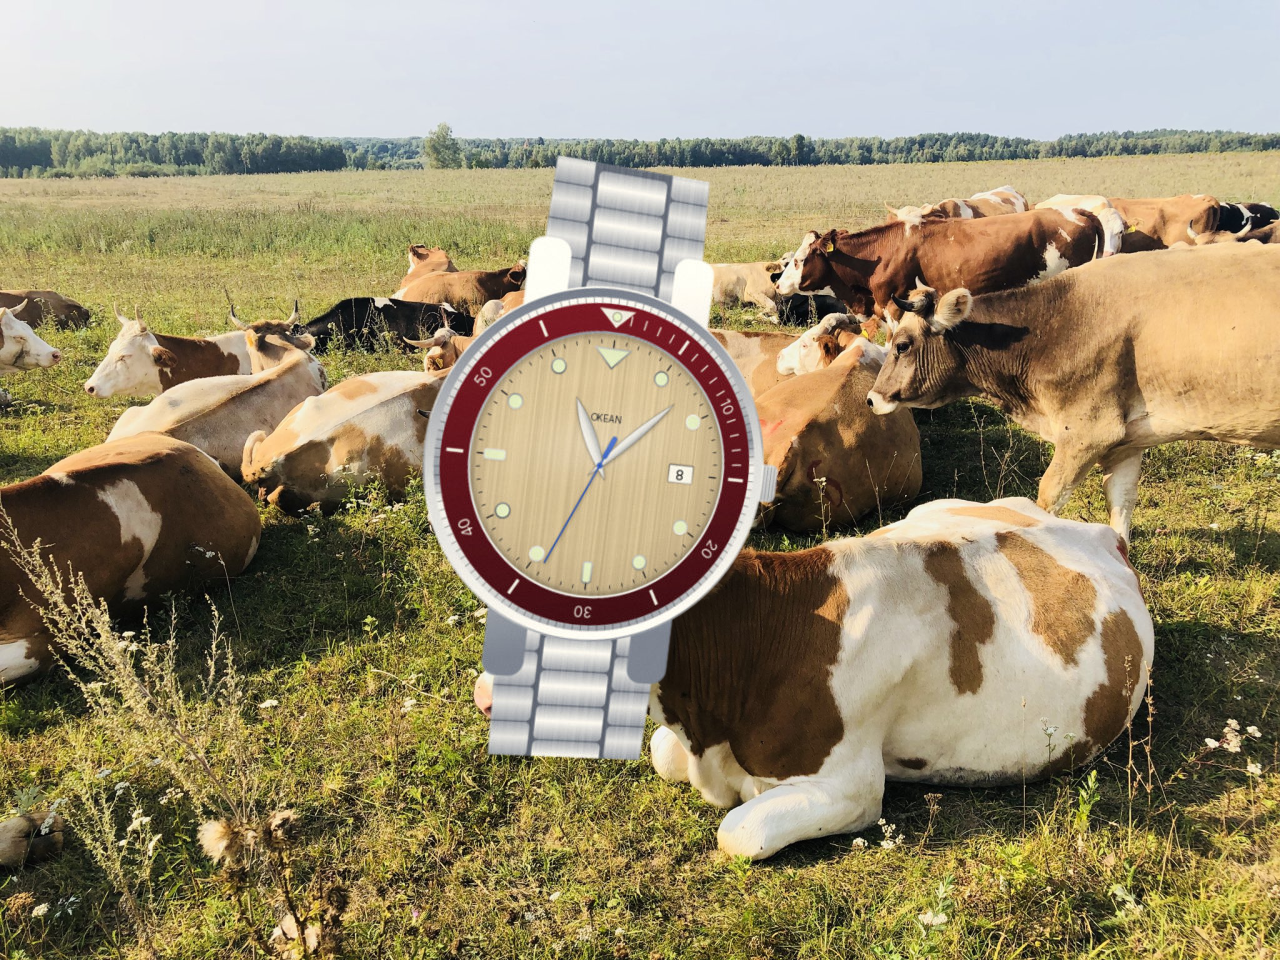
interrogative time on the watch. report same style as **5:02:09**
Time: **11:07:34**
